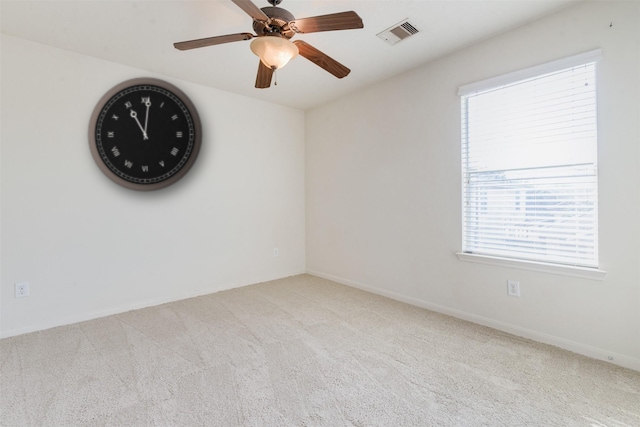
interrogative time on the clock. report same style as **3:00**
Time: **11:01**
